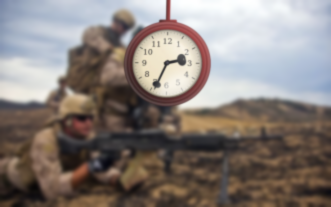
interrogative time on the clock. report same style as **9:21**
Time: **2:34**
